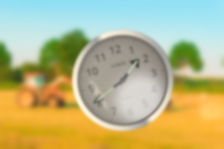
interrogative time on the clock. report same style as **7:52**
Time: **1:41**
